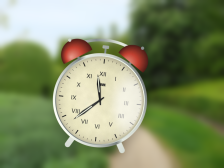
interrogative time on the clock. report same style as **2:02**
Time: **11:38**
